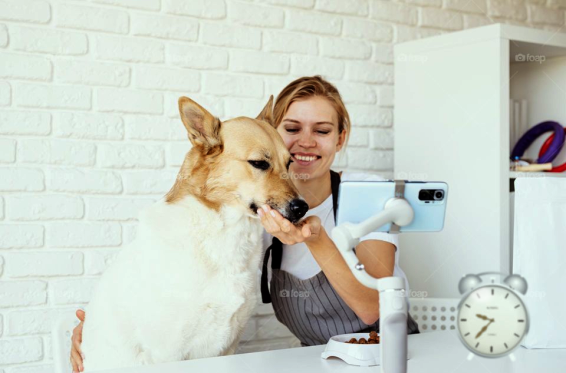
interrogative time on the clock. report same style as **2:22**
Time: **9:37**
